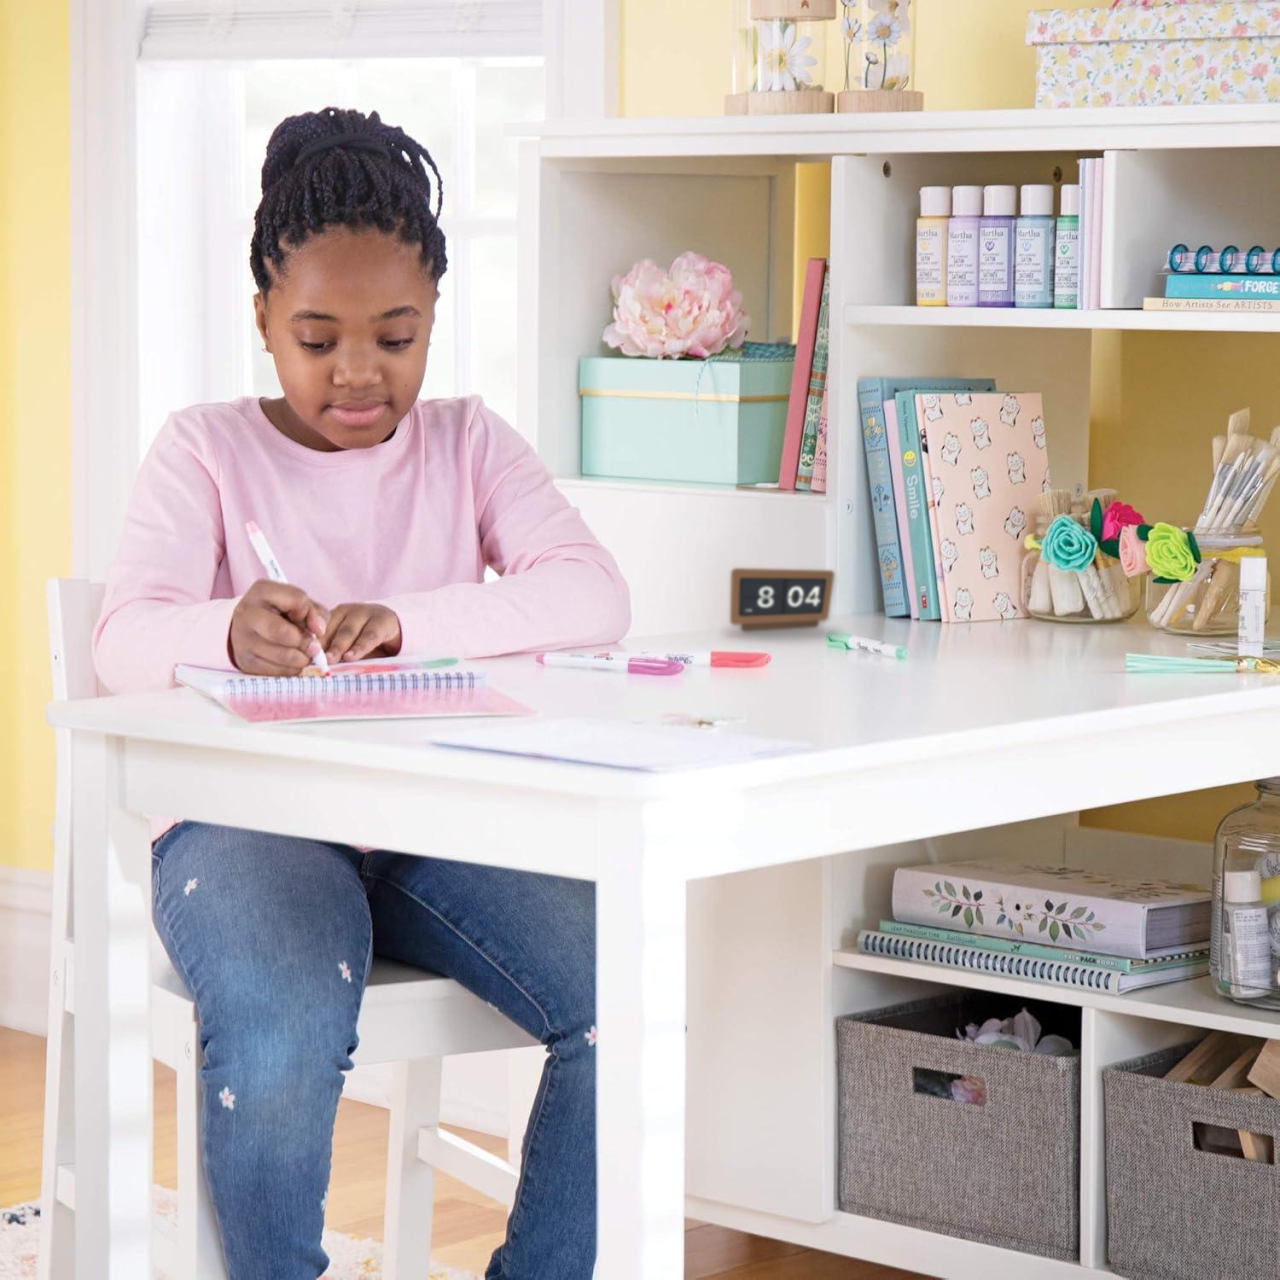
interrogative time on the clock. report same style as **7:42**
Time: **8:04**
